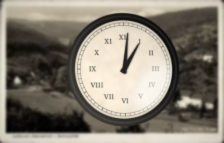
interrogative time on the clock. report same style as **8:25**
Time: **1:01**
